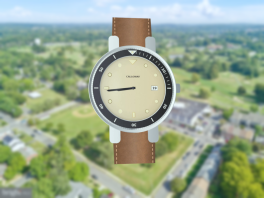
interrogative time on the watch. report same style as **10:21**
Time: **8:44**
